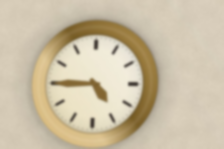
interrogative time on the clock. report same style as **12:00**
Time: **4:45**
